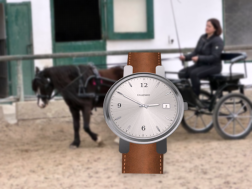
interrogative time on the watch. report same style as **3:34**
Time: **2:50**
